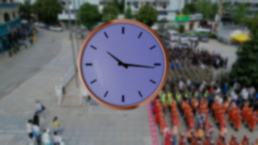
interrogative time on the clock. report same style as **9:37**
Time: **10:16**
